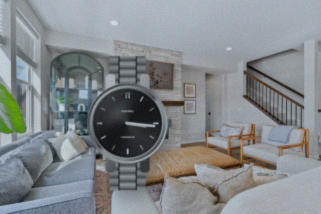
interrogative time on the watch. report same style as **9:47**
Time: **3:16**
